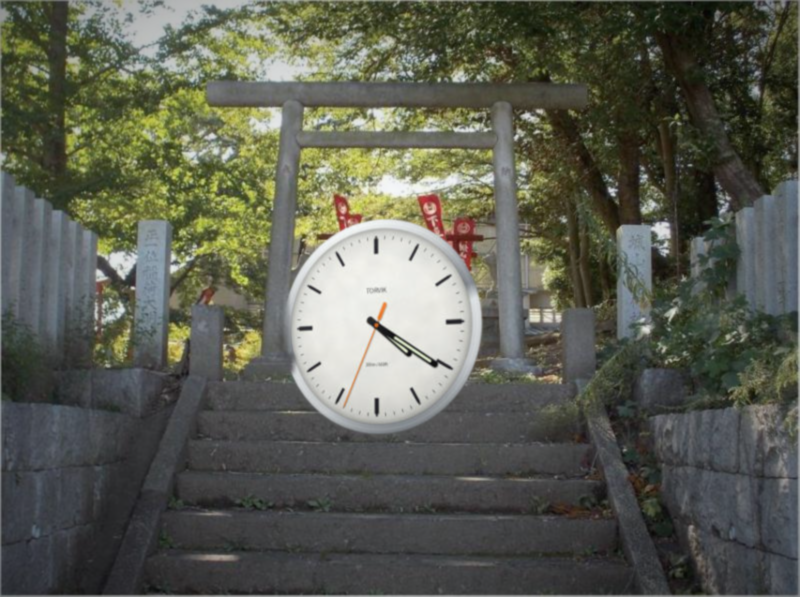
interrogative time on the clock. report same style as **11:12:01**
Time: **4:20:34**
